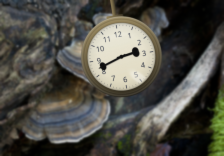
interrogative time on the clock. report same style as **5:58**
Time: **2:42**
